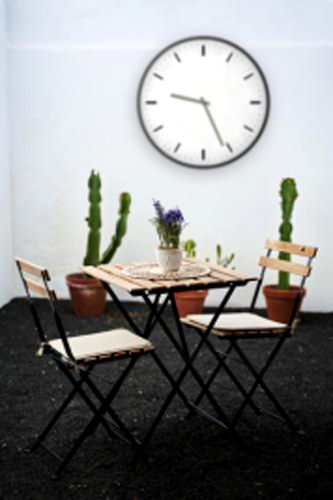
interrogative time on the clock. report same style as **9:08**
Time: **9:26**
